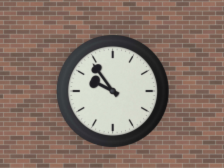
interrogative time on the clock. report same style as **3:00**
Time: **9:54**
